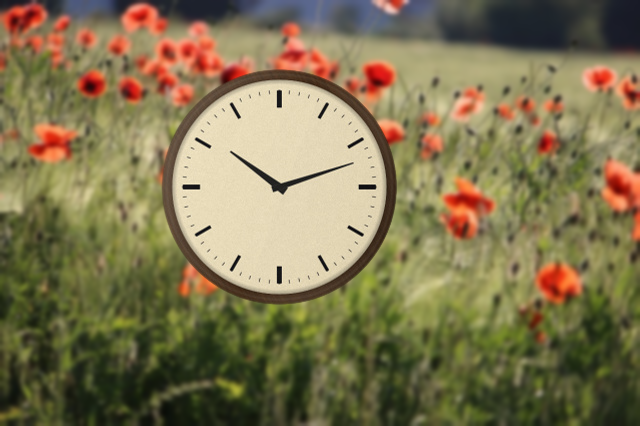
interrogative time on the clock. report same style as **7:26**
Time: **10:12**
